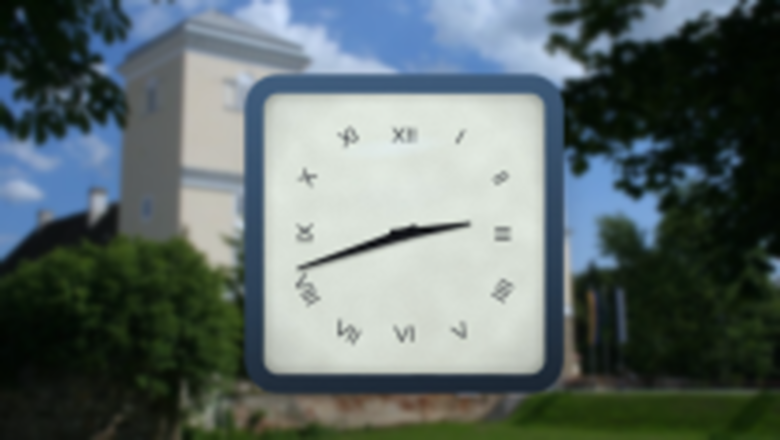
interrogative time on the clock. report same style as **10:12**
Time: **2:42**
